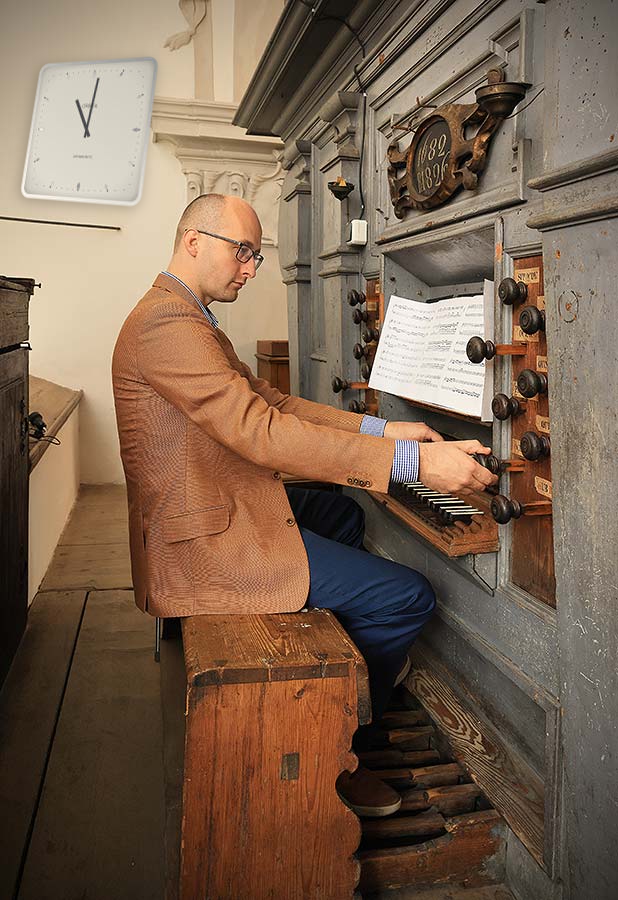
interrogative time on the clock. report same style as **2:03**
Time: **11:01**
